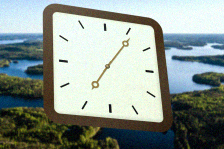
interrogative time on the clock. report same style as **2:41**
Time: **7:06**
